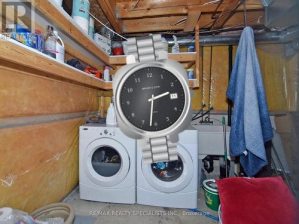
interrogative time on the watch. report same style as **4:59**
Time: **2:32**
